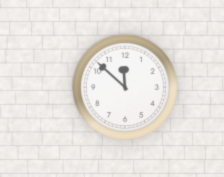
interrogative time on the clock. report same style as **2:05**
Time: **11:52**
